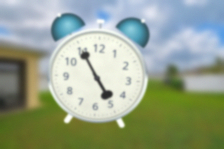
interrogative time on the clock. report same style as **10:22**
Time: **4:55**
